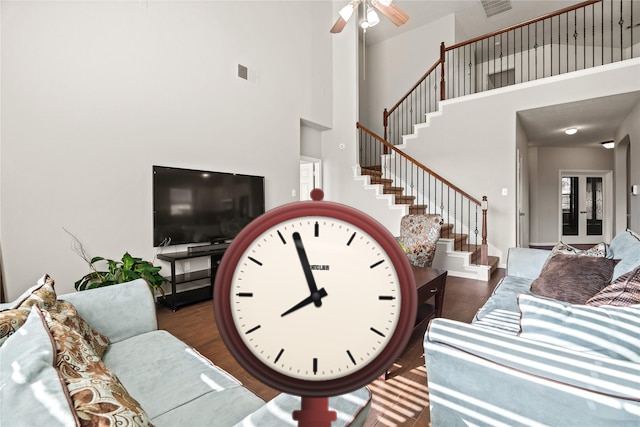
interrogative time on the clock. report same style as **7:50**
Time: **7:57**
